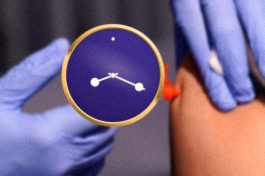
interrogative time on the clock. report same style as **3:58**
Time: **8:19**
